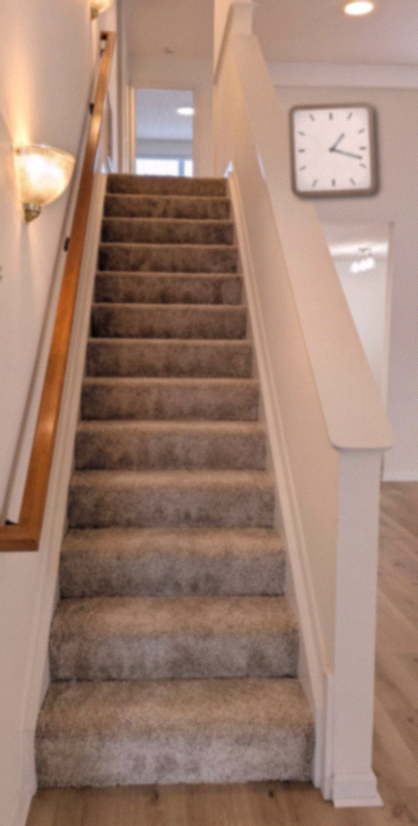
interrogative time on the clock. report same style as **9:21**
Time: **1:18**
